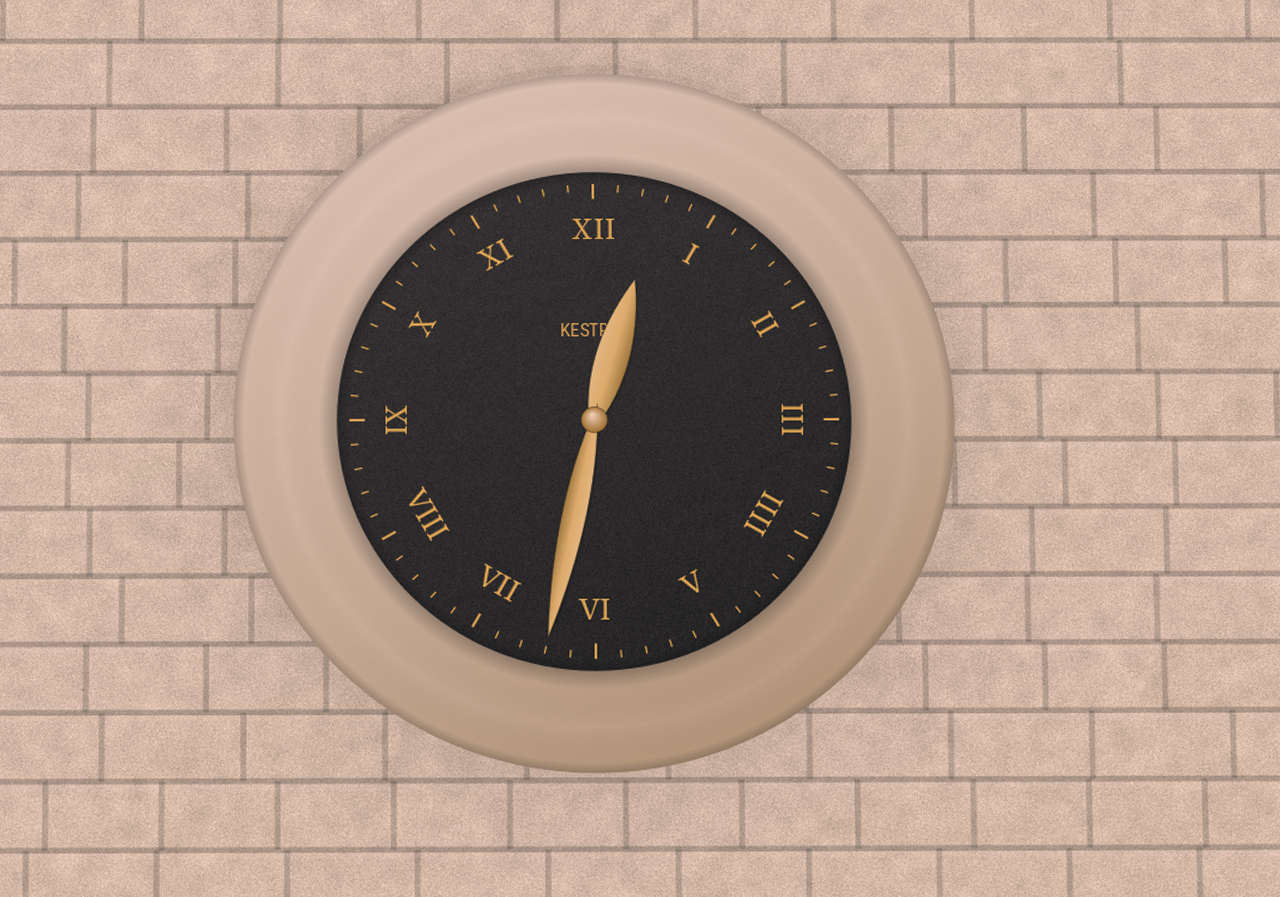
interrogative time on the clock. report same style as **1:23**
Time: **12:32**
